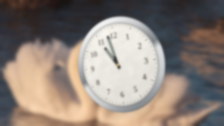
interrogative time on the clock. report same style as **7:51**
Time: **10:58**
